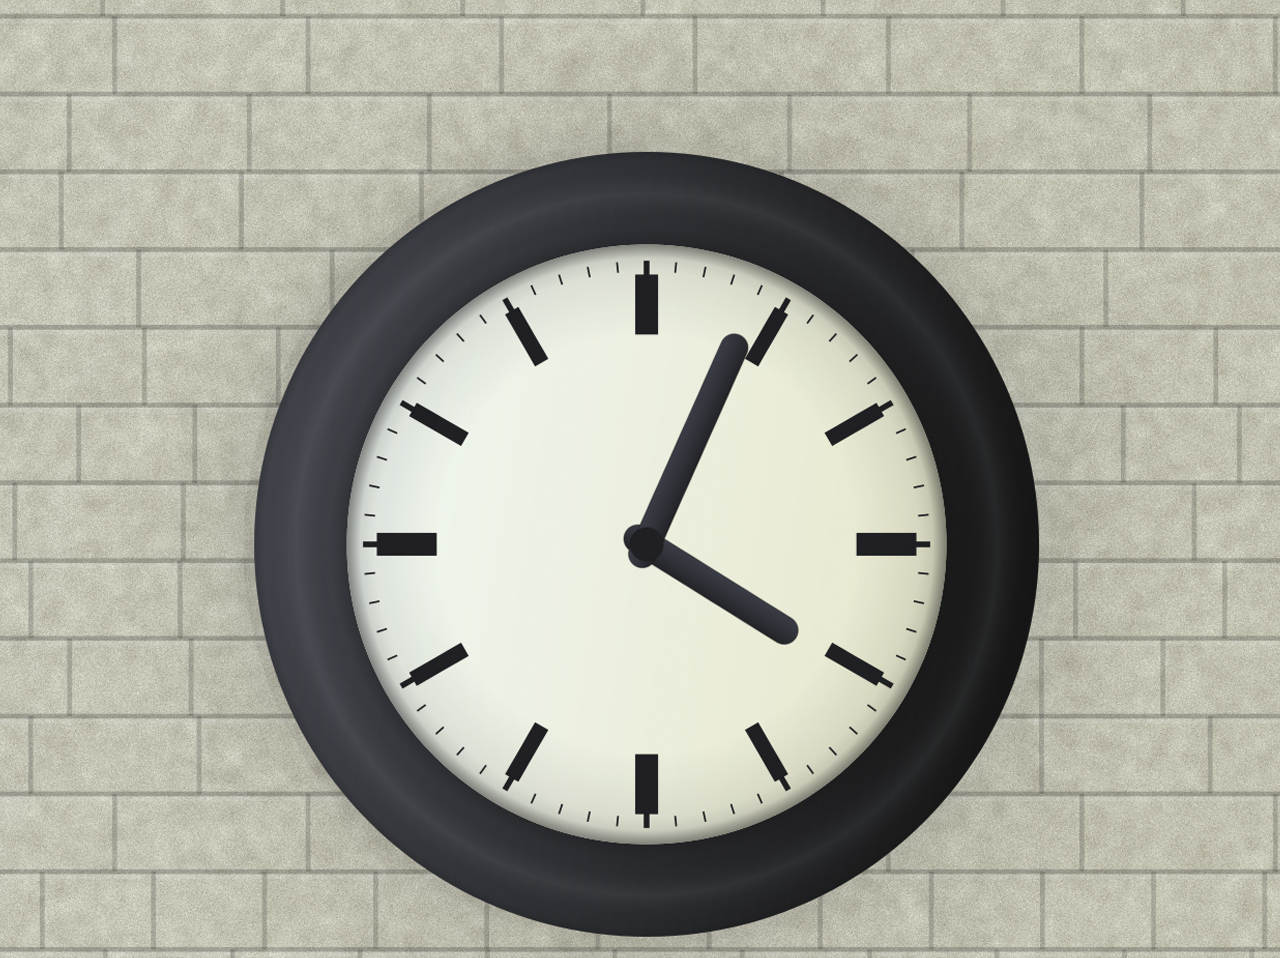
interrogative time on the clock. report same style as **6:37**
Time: **4:04**
